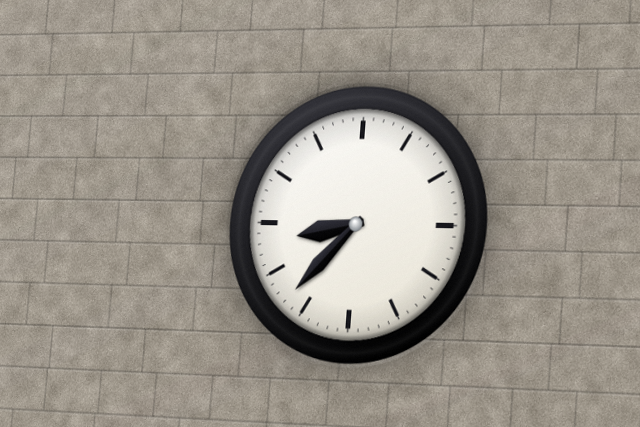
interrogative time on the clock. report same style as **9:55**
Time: **8:37**
